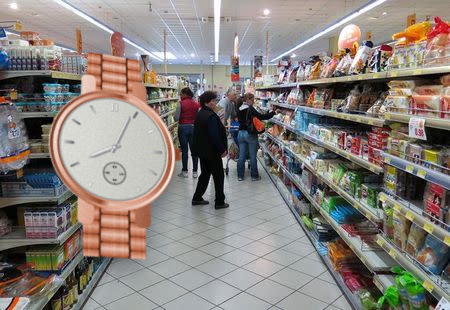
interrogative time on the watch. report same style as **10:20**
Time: **8:04**
